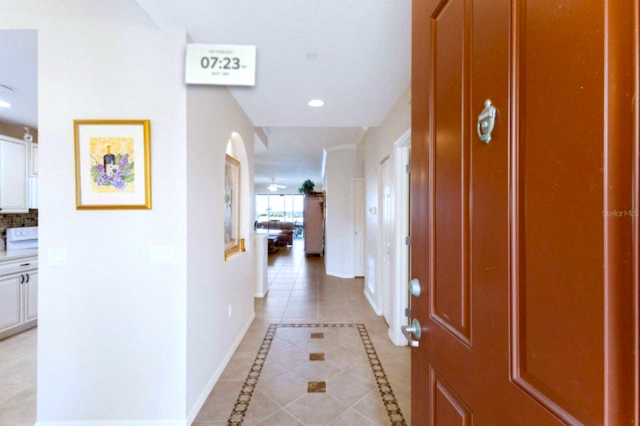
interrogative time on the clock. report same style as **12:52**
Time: **7:23**
